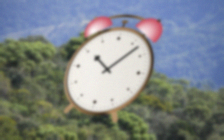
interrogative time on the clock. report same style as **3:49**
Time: **10:07**
